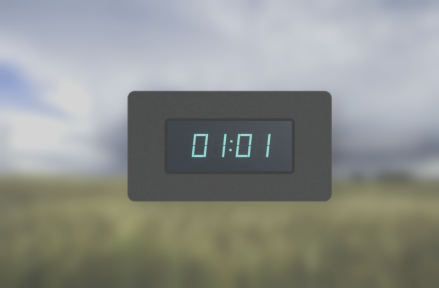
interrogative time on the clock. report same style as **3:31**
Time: **1:01**
